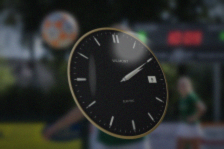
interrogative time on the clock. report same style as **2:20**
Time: **2:10**
